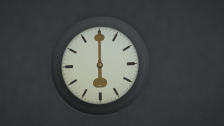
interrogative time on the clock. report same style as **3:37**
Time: **6:00**
